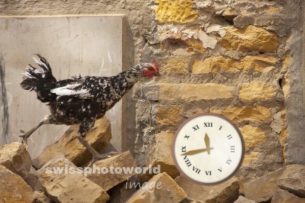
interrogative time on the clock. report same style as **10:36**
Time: **11:43**
